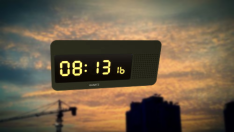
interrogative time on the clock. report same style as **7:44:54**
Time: **8:13:16**
